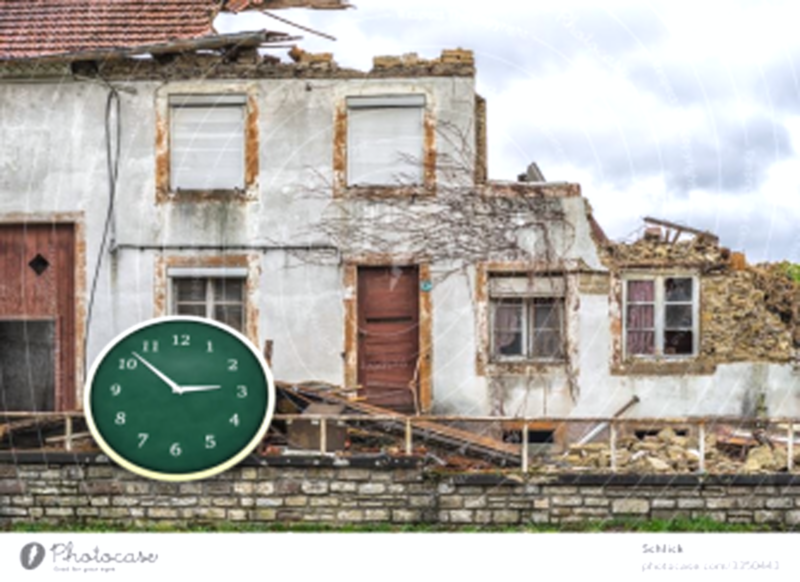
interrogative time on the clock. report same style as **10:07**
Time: **2:52**
